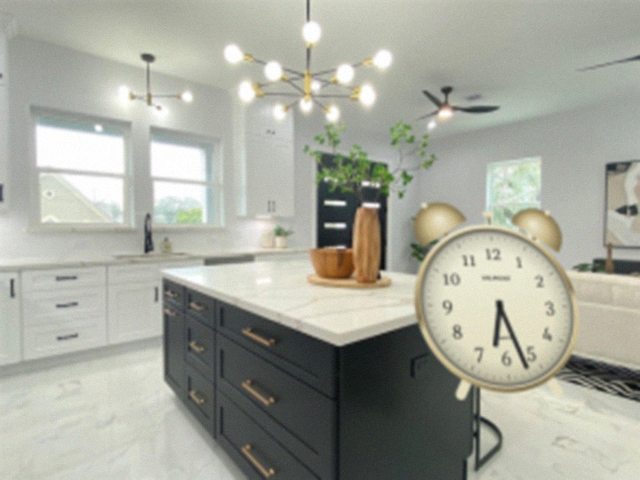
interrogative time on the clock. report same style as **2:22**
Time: **6:27**
